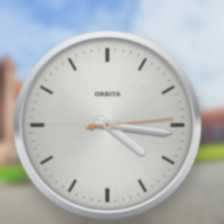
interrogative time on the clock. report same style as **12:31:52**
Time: **4:16:14**
